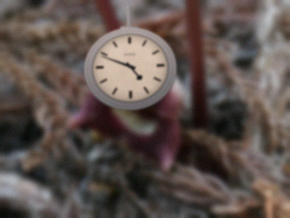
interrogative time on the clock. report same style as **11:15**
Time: **4:49**
